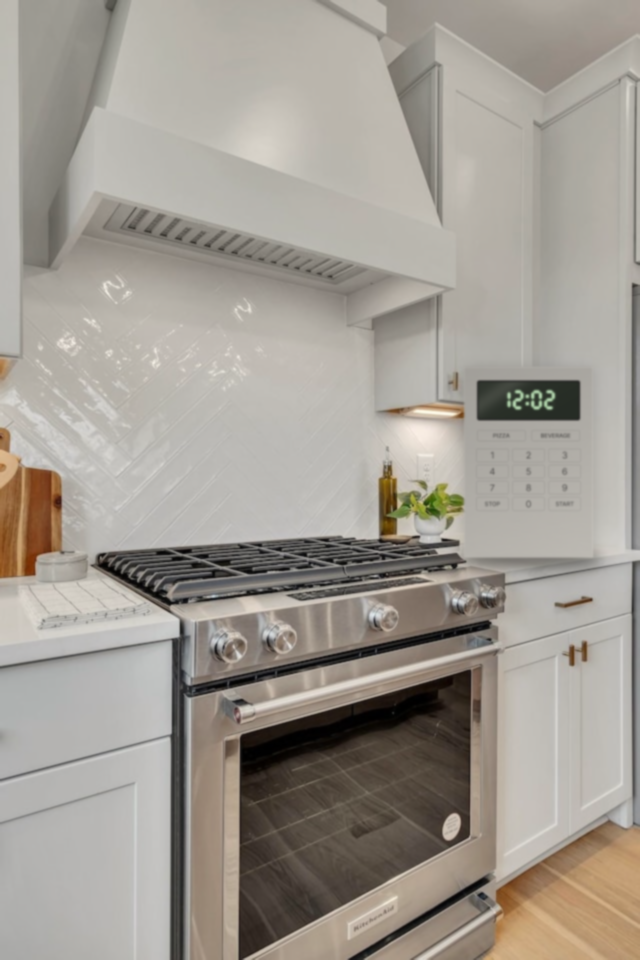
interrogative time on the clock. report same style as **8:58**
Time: **12:02**
